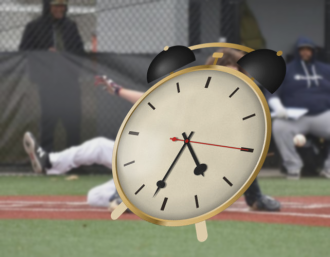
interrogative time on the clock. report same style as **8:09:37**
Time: **4:32:15**
